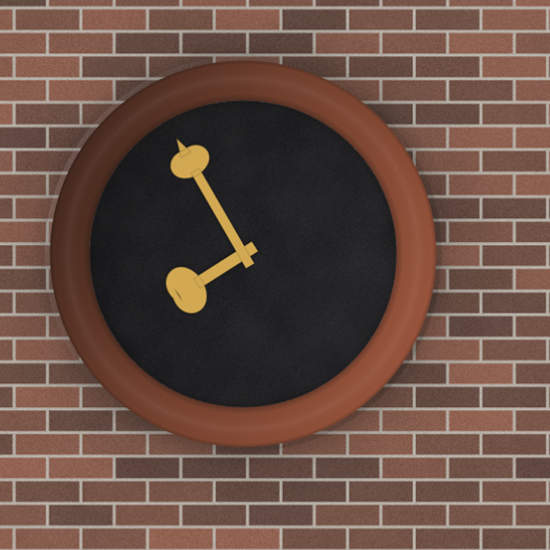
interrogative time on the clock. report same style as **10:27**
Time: **7:55**
